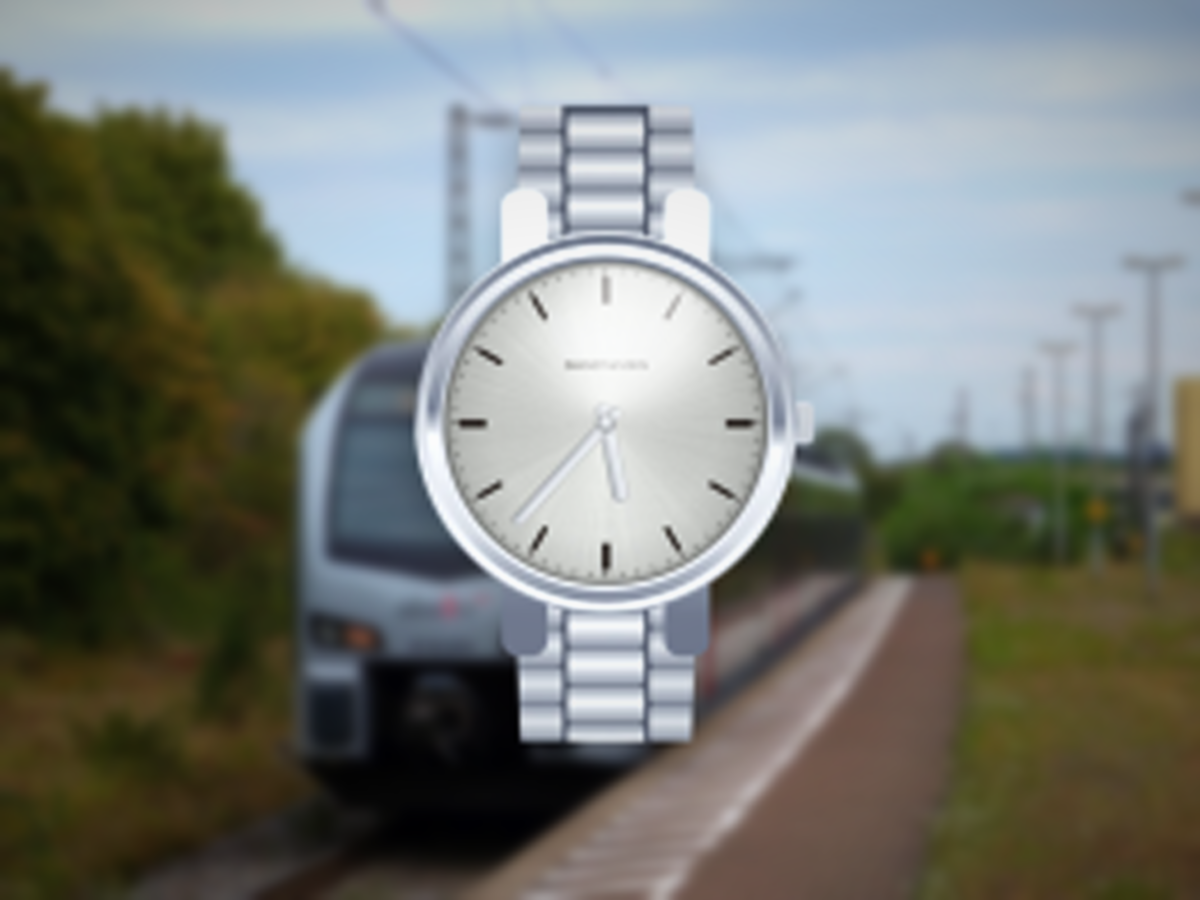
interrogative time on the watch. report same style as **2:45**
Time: **5:37**
